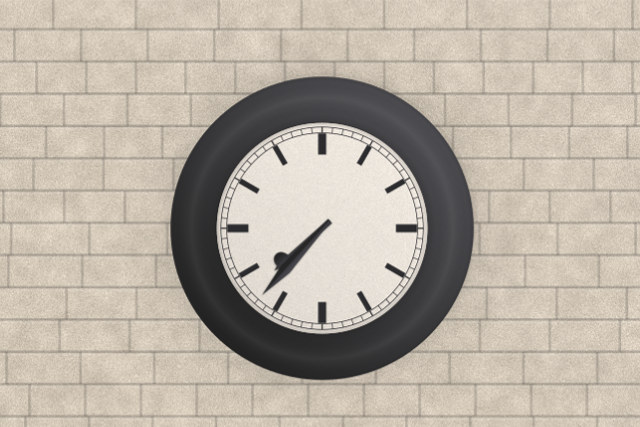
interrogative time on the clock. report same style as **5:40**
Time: **7:37**
